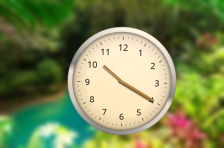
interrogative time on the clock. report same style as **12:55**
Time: **10:20**
